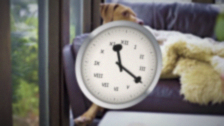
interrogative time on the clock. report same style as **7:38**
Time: **11:20**
